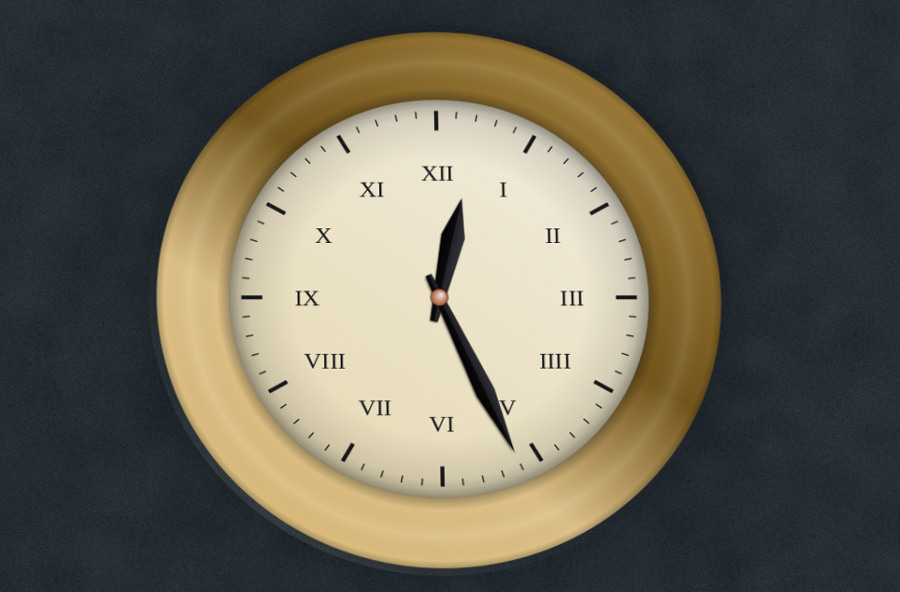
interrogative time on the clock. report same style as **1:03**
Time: **12:26**
